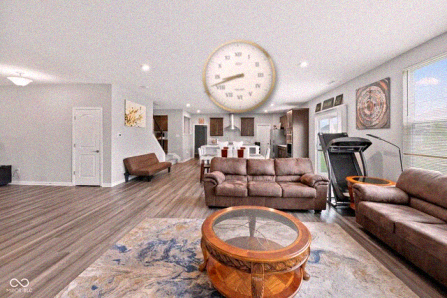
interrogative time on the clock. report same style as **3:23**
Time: **8:42**
